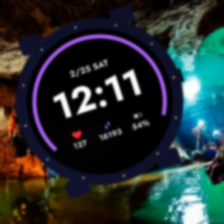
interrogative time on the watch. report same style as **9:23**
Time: **12:11**
